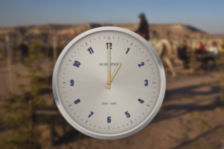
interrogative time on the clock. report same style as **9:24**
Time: **1:00**
